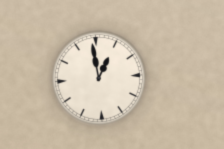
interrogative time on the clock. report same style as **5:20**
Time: **12:59**
